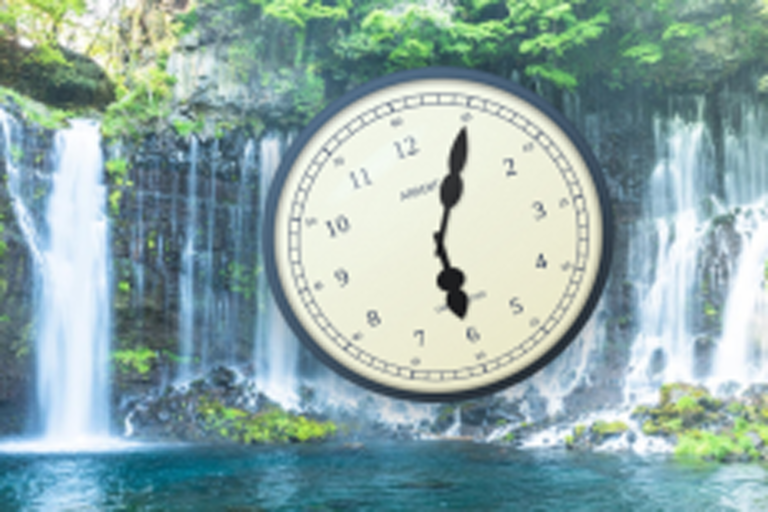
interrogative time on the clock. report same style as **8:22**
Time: **6:05**
